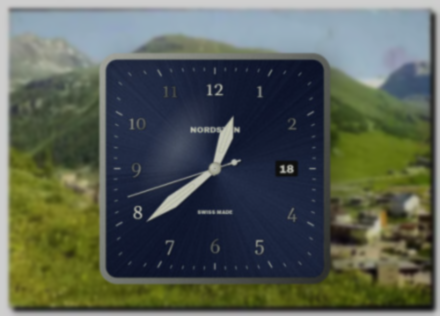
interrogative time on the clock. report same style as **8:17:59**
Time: **12:38:42**
